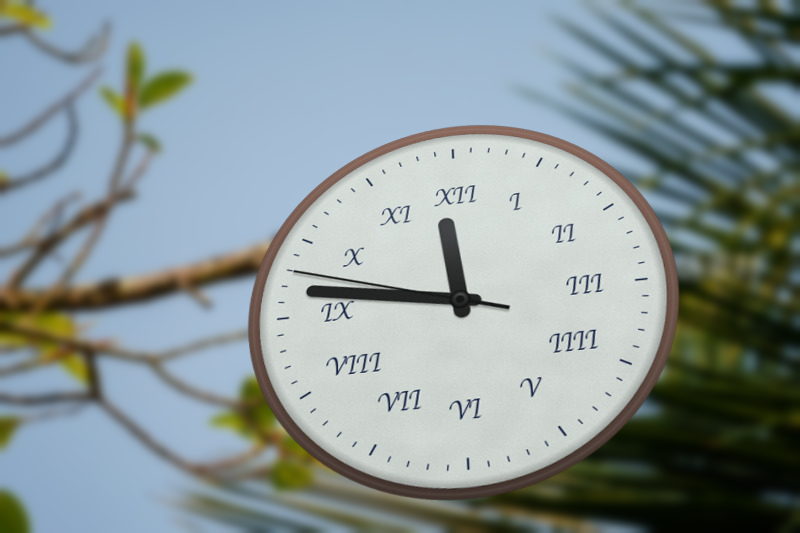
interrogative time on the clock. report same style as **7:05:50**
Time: **11:46:48**
